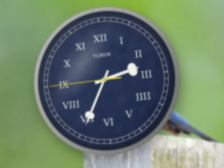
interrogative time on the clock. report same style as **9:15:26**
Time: **2:34:45**
